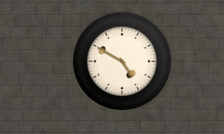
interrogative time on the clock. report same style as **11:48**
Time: **4:50**
